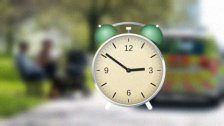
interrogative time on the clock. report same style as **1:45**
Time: **2:51**
